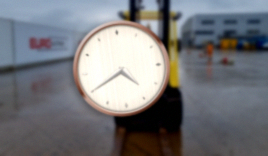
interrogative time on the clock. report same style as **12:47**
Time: **4:40**
